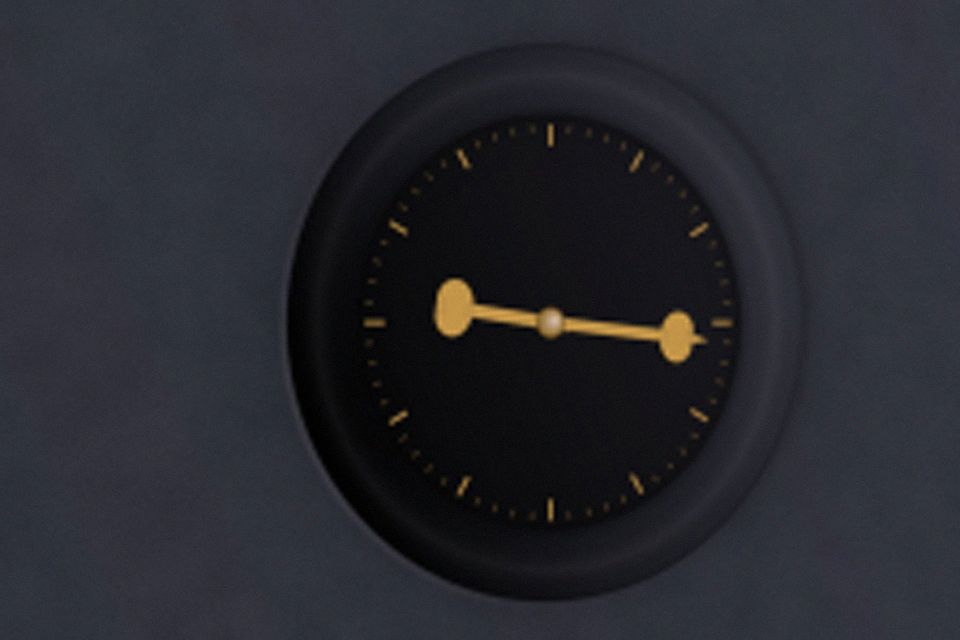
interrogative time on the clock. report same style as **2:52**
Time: **9:16**
